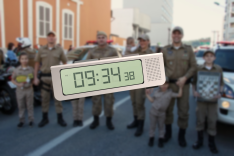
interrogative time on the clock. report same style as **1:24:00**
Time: **9:34:38**
